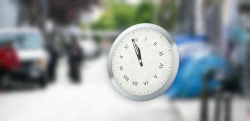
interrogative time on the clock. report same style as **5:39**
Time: **11:59**
